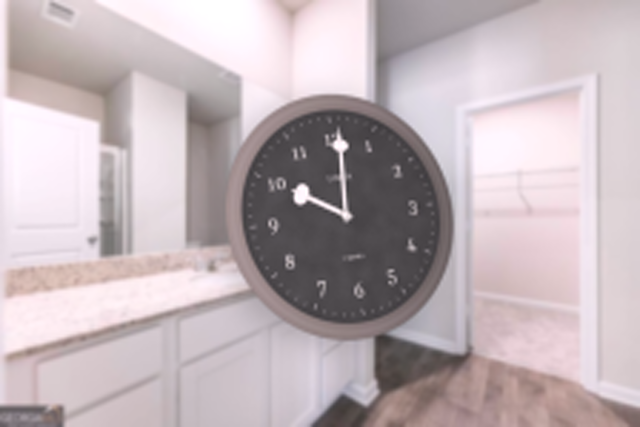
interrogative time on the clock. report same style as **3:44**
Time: **10:01**
